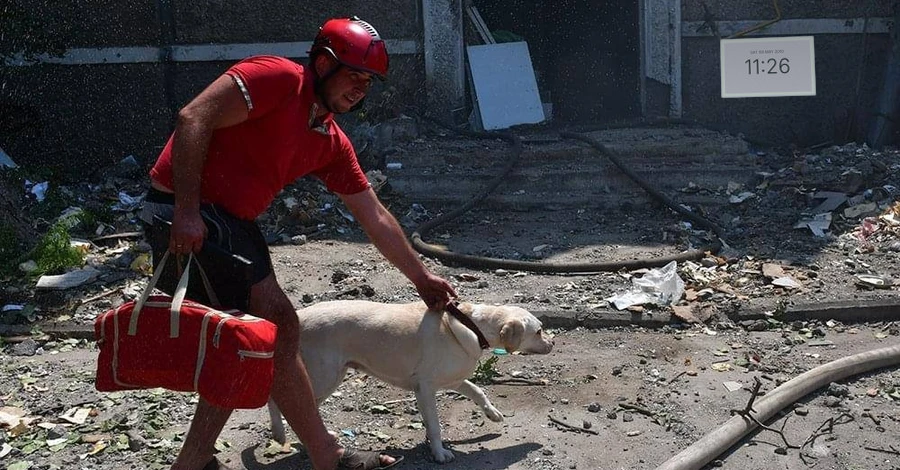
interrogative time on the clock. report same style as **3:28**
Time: **11:26**
